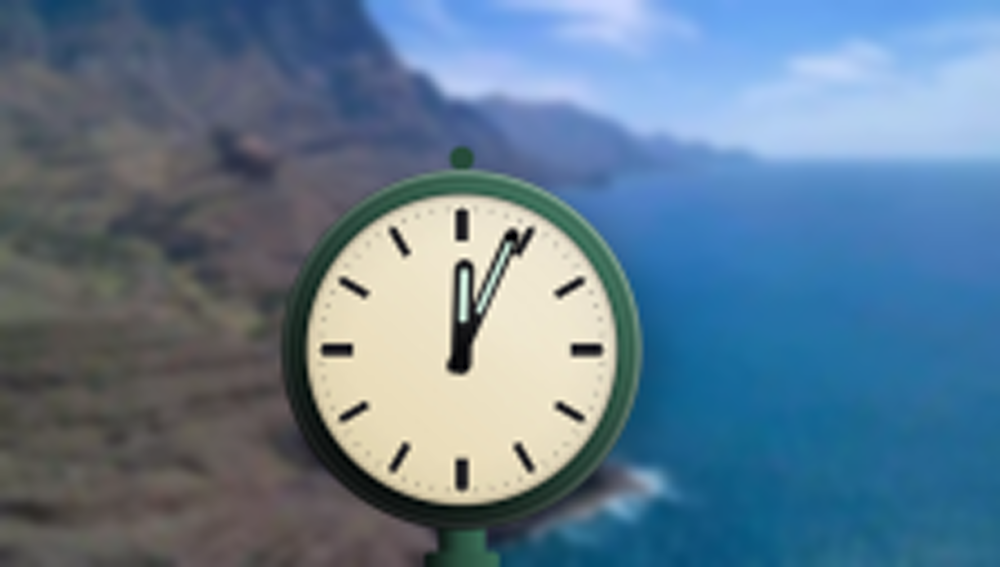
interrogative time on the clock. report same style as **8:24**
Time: **12:04**
